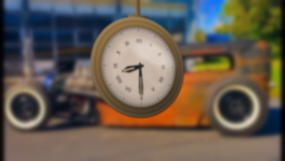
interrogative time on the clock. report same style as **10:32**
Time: **8:30**
